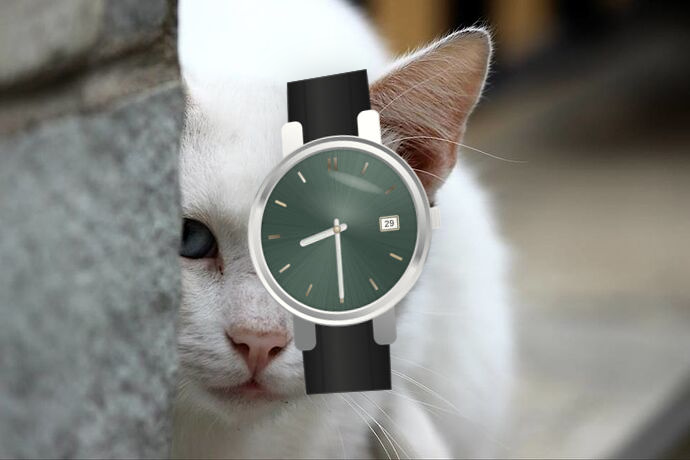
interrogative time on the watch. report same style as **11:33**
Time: **8:30**
